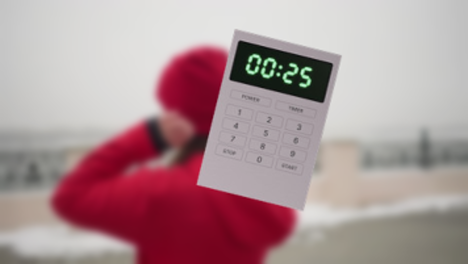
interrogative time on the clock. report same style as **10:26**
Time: **0:25**
